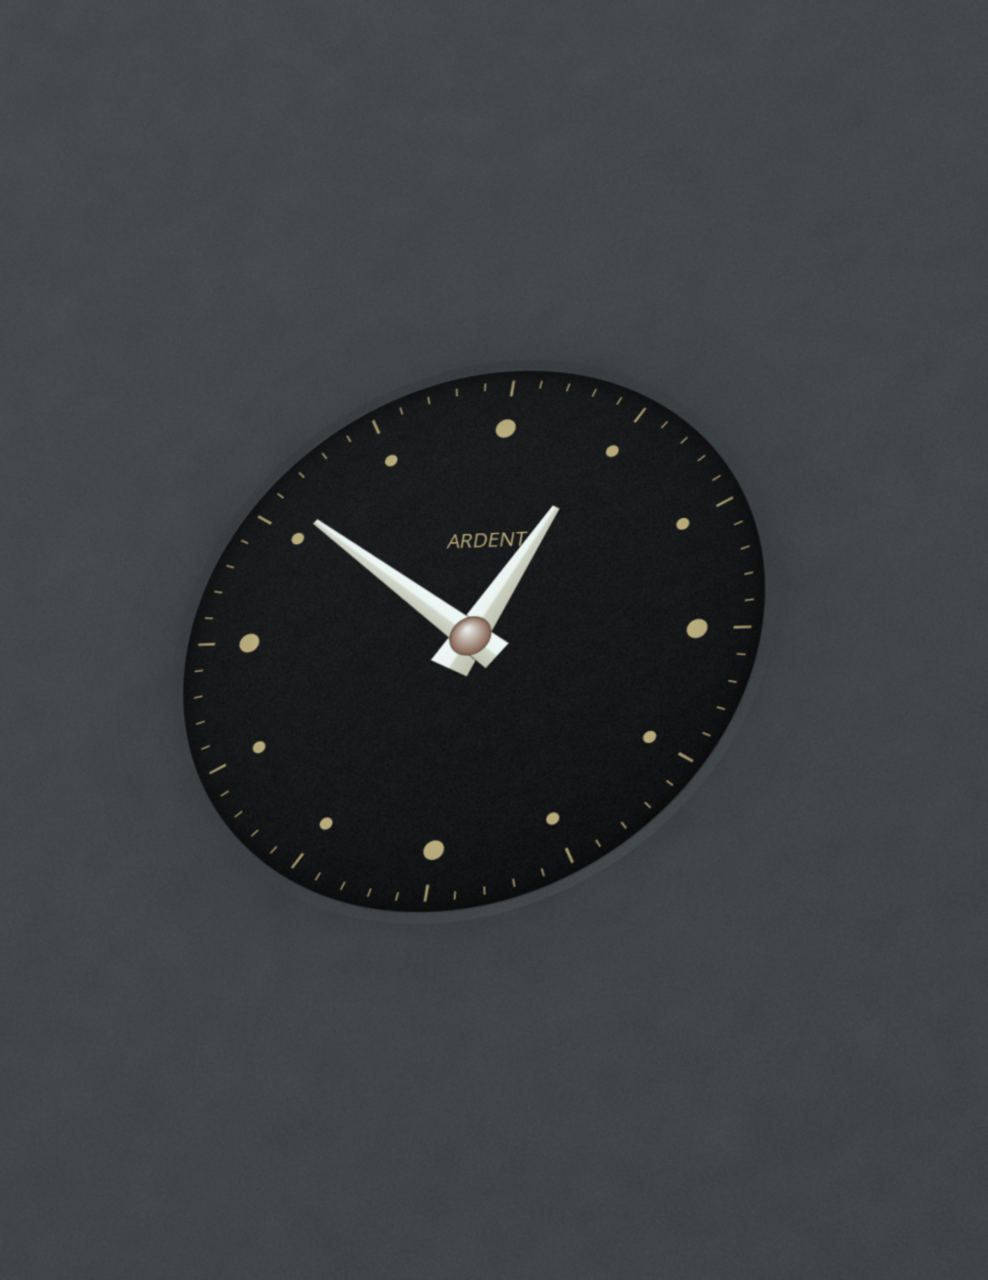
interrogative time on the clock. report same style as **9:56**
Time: **12:51**
